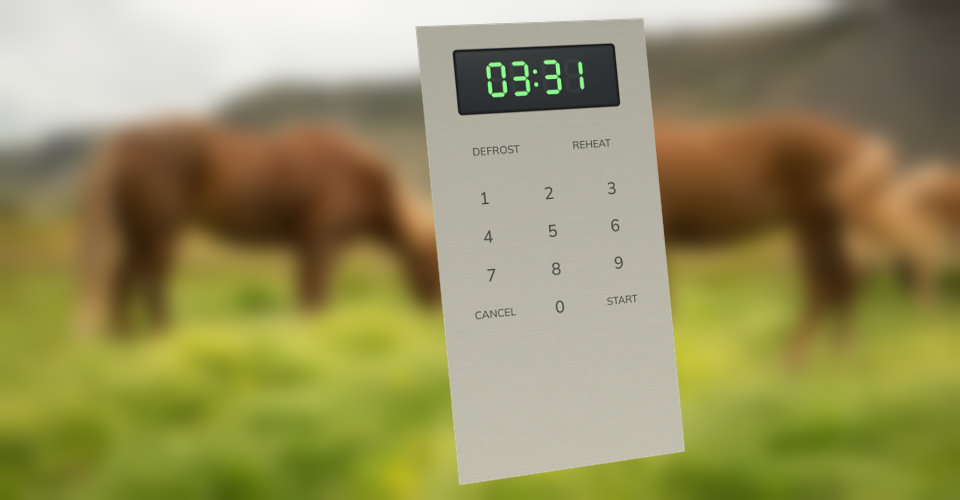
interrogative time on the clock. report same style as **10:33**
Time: **3:31**
